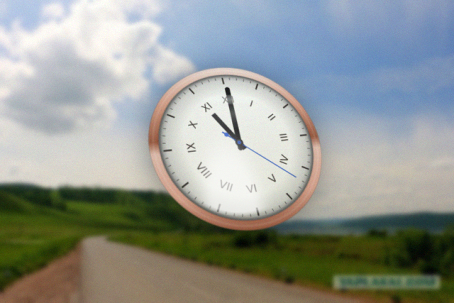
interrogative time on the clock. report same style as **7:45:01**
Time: **11:00:22**
